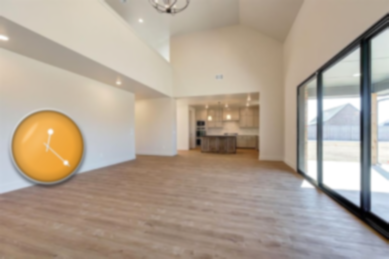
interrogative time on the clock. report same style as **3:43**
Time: **12:22**
